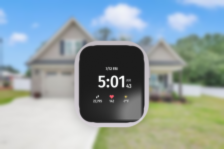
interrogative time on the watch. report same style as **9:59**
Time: **5:01**
